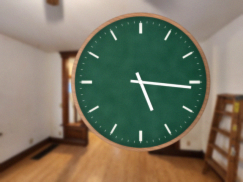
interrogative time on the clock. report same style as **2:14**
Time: **5:16**
